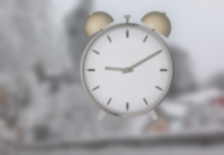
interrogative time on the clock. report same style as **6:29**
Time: **9:10**
